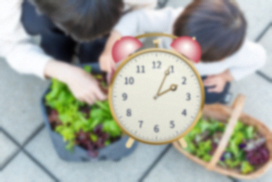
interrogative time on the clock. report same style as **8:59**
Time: **2:04**
